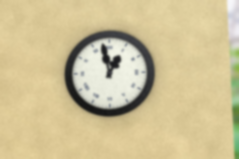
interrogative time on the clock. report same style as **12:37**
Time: **12:58**
